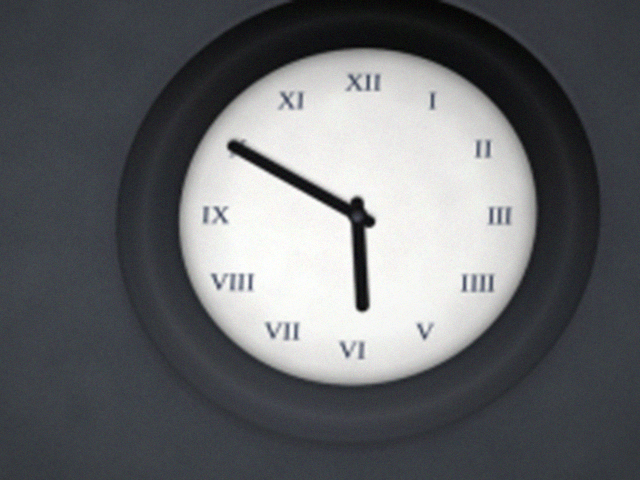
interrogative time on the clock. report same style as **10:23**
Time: **5:50**
